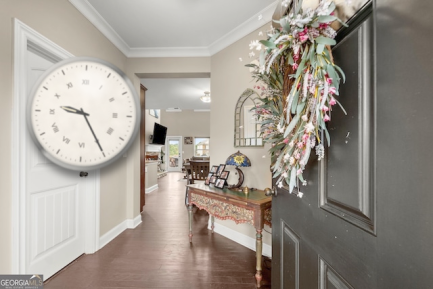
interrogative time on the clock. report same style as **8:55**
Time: **9:25**
